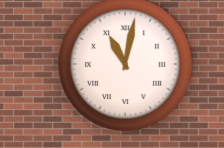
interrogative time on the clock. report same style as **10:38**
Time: **11:02**
